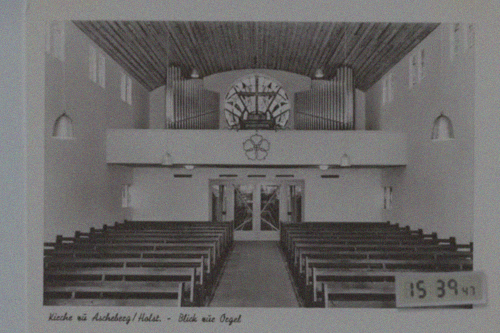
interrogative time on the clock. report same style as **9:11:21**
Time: **15:39:47**
